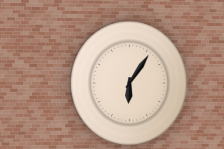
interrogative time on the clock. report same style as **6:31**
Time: **6:06**
